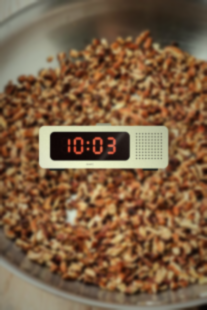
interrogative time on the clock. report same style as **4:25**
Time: **10:03**
